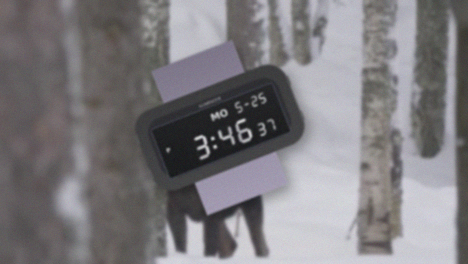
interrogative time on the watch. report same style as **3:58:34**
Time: **3:46:37**
